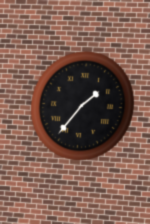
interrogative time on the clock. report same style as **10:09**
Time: **1:36**
